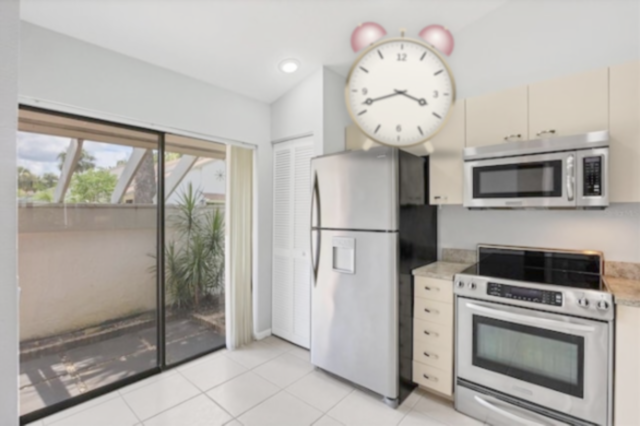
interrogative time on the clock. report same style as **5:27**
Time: **3:42**
